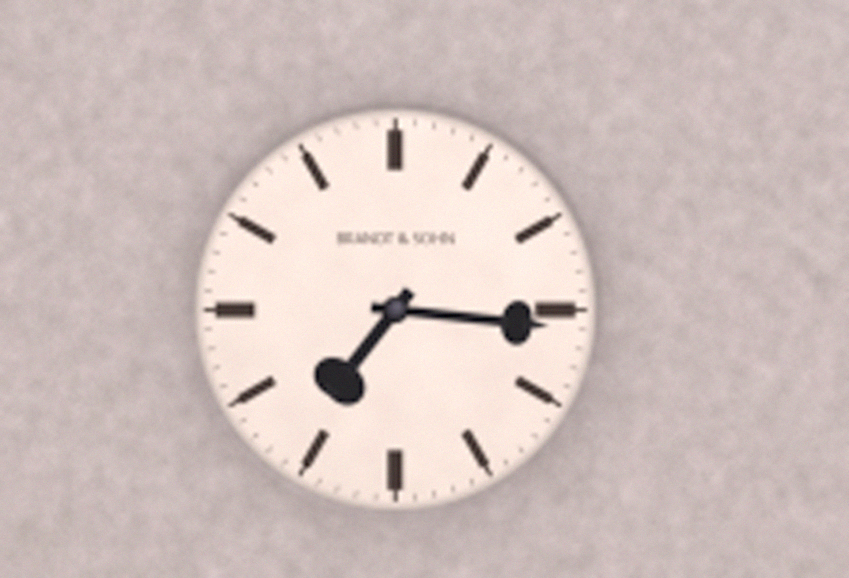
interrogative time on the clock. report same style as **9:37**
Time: **7:16**
